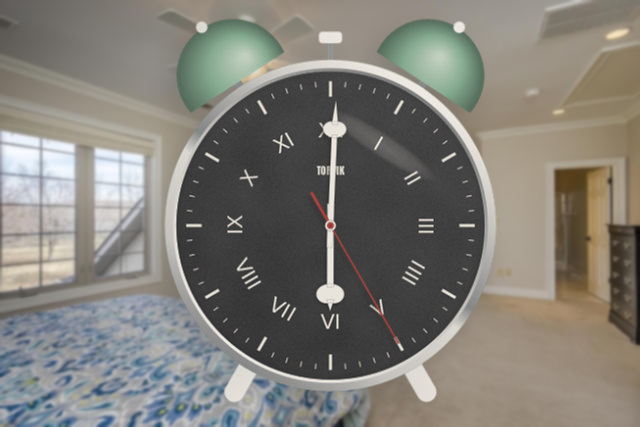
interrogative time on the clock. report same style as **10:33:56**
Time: **6:00:25**
